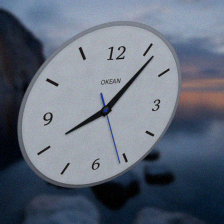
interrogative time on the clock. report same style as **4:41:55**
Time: **8:06:26**
